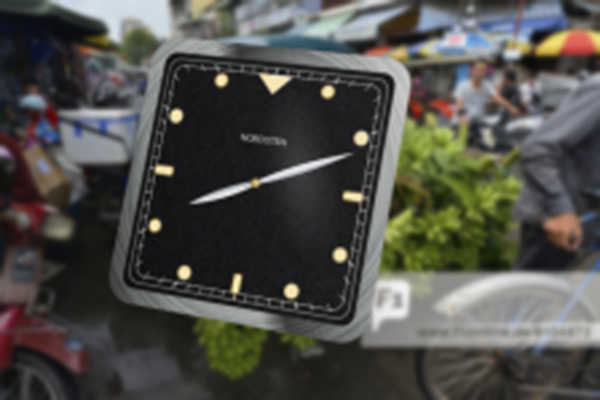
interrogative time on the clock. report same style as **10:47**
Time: **8:11**
